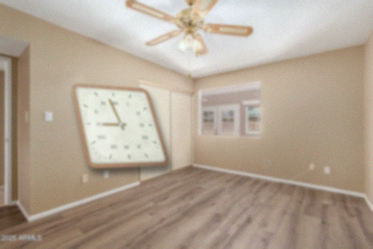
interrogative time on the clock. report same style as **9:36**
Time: **8:58**
